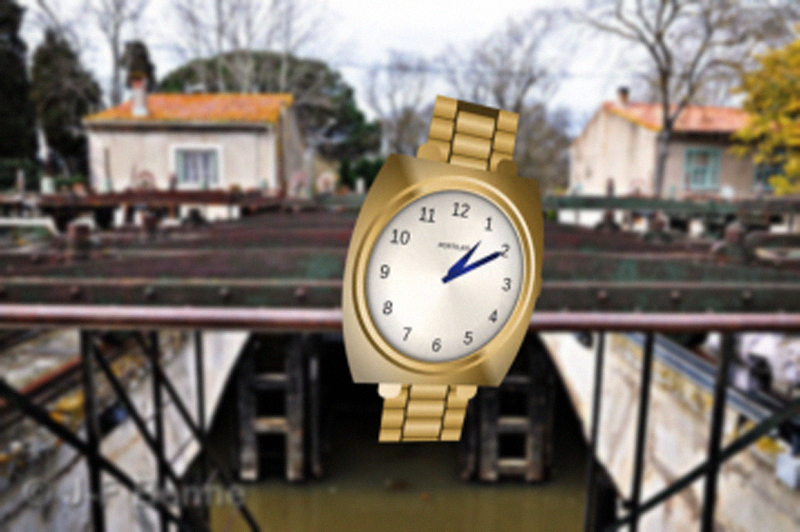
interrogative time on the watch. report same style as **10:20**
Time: **1:10**
